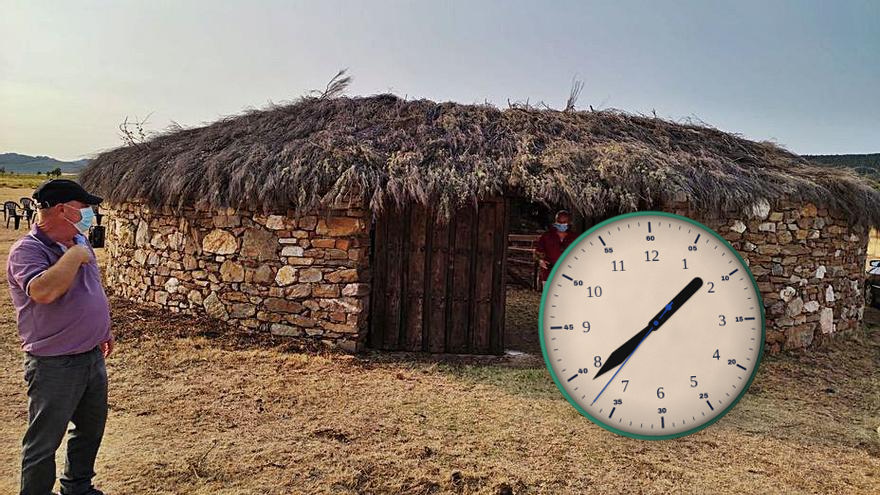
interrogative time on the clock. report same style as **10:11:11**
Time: **1:38:37**
